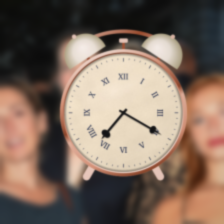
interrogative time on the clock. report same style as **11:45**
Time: **7:20**
